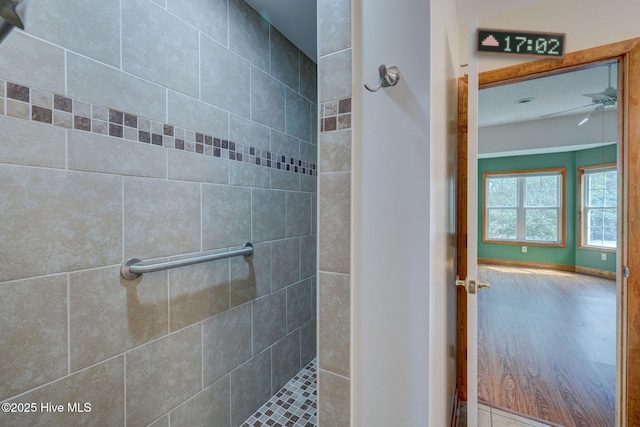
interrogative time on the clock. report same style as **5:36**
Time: **17:02**
